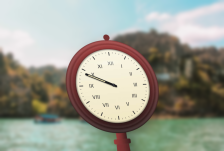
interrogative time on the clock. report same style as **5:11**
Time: **9:49**
